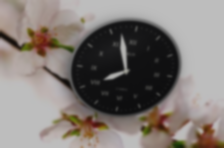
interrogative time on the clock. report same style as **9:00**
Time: **7:57**
